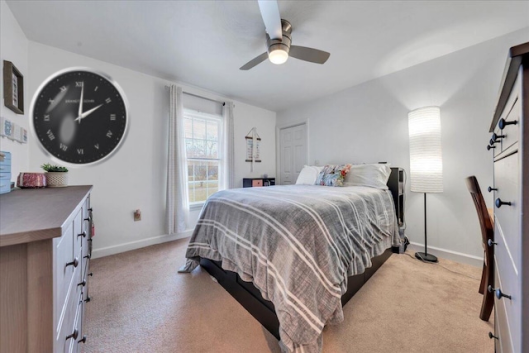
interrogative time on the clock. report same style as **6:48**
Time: **2:01**
